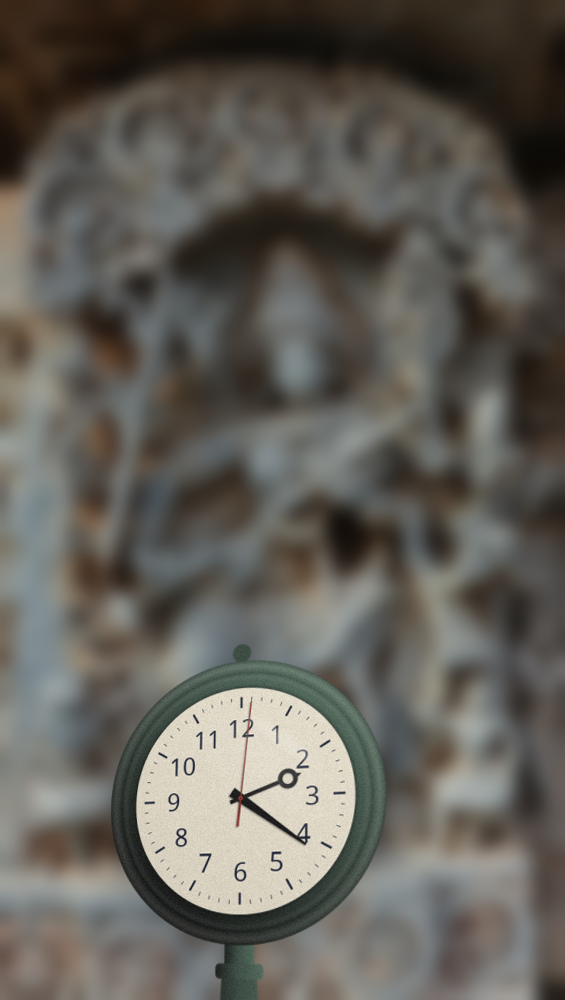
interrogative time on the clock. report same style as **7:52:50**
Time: **2:21:01**
